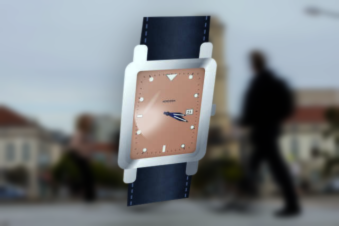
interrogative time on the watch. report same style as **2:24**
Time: **3:19**
